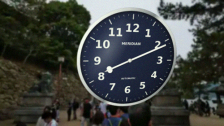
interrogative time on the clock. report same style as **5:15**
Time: **8:11**
